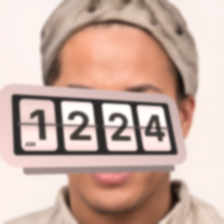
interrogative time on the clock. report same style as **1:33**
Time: **12:24**
